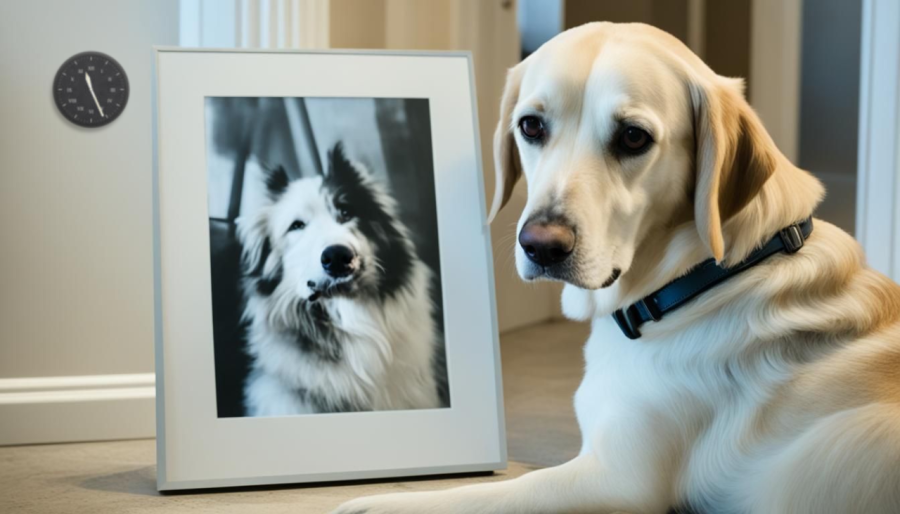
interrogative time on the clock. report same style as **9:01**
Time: **11:26**
